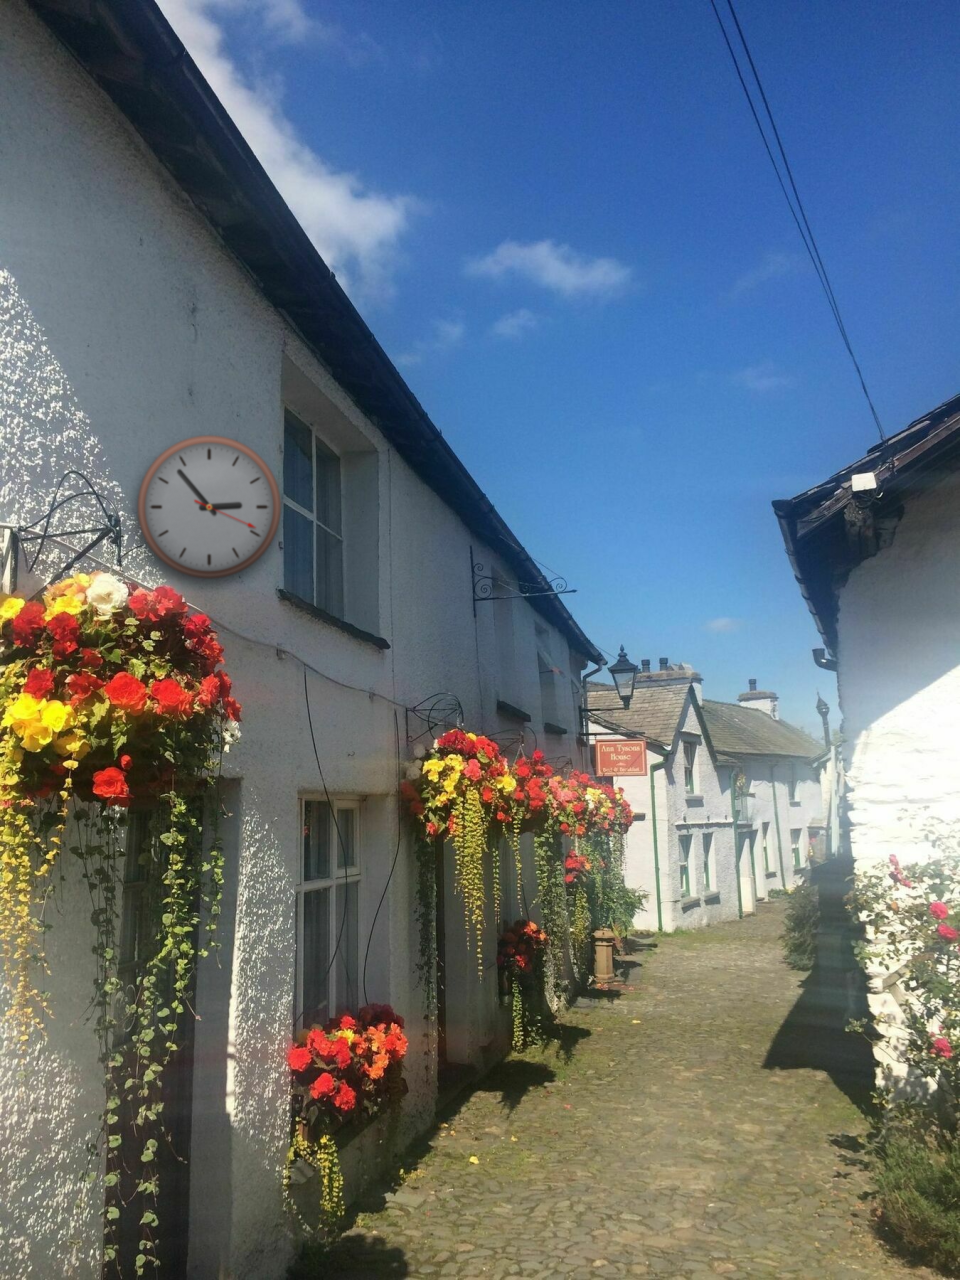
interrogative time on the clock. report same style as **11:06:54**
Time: **2:53:19**
